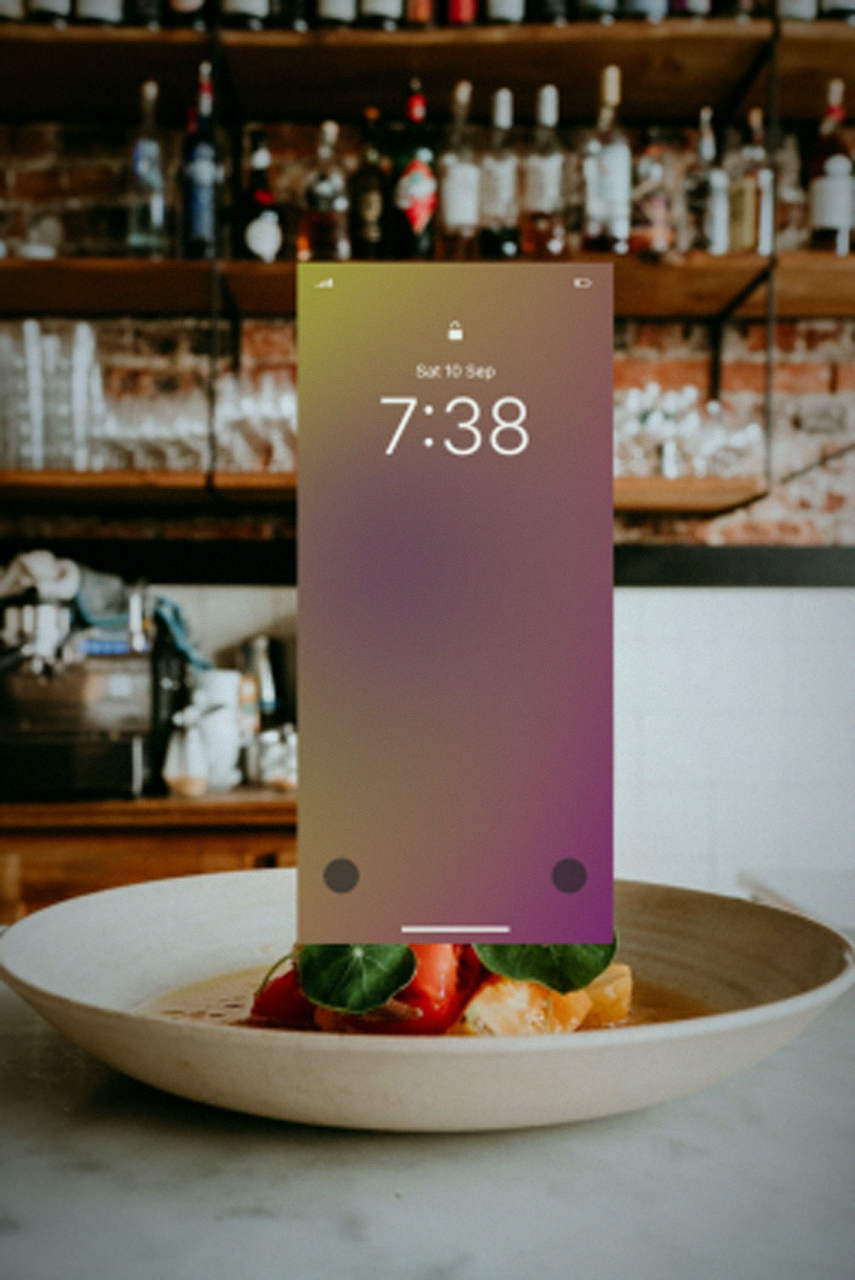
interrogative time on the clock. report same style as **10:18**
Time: **7:38**
